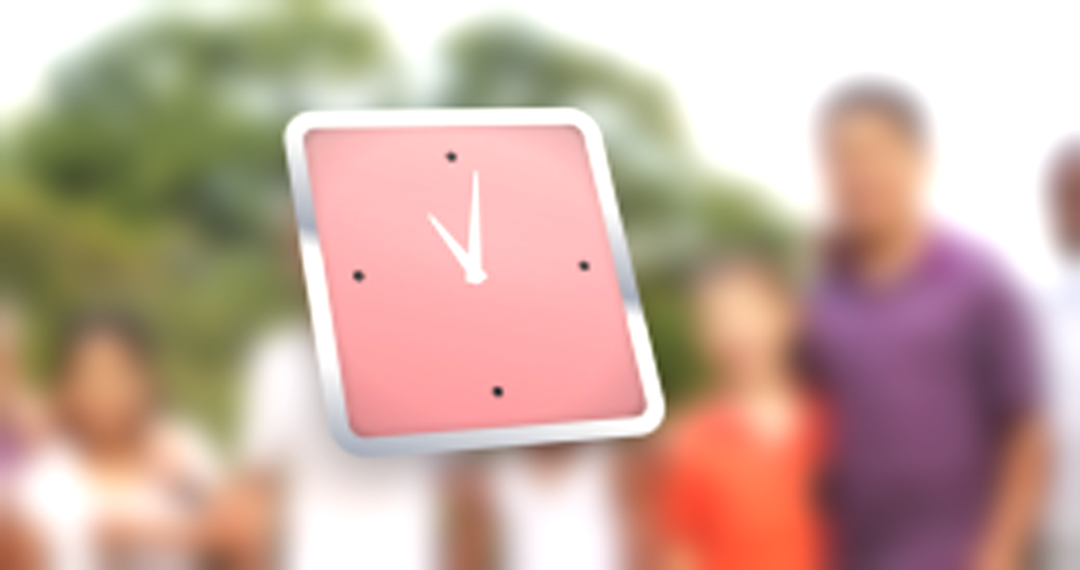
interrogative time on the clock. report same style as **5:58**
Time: **11:02**
